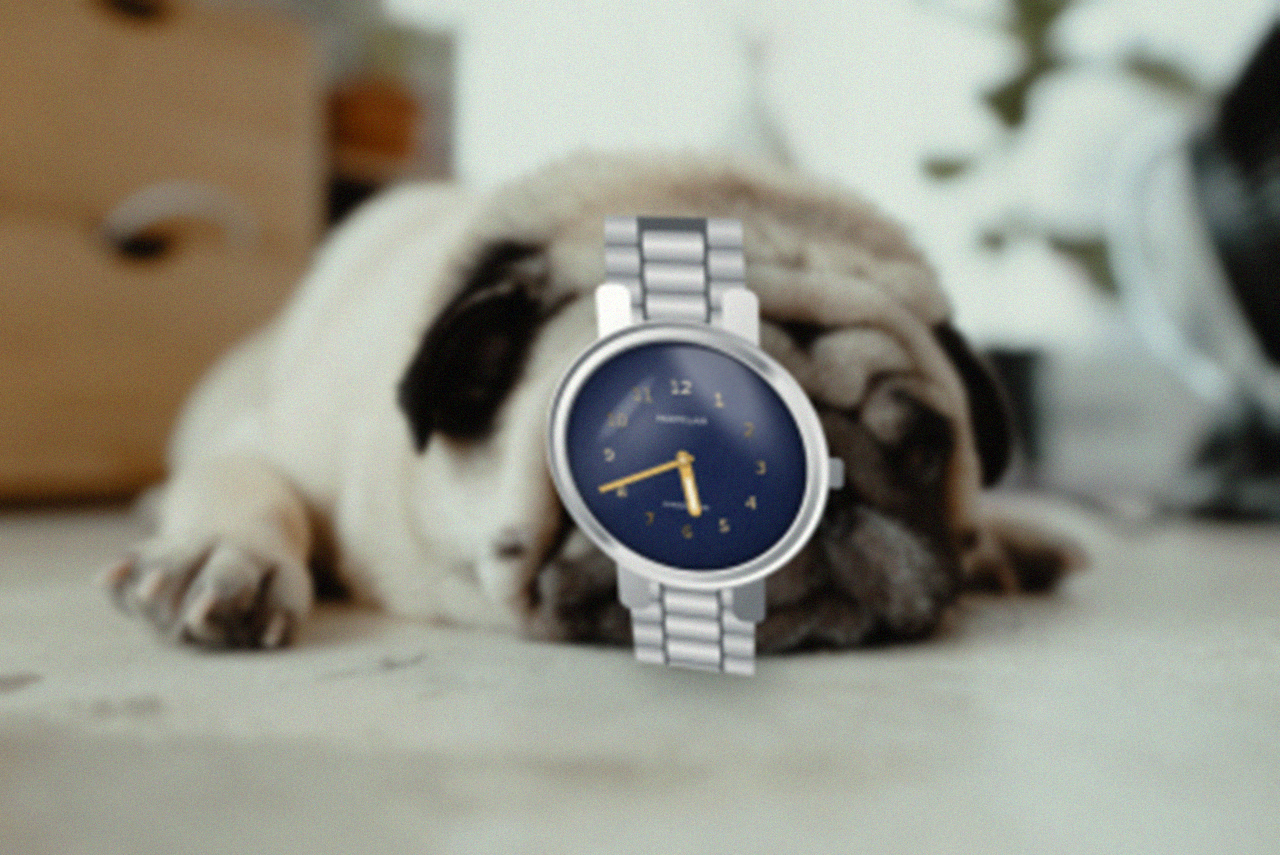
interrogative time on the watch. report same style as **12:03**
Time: **5:41**
